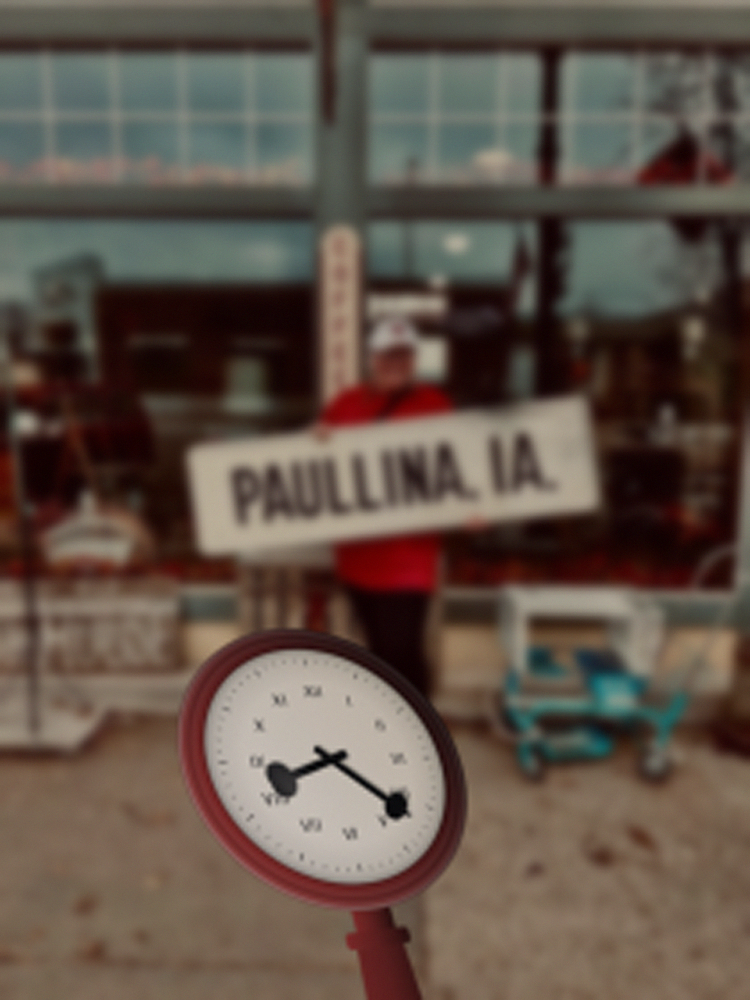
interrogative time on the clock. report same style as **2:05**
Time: **8:22**
